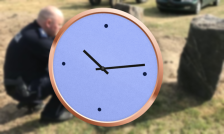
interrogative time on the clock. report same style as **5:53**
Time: **10:13**
